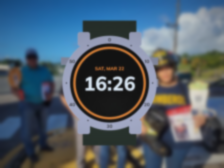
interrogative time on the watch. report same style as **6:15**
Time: **16:26**
